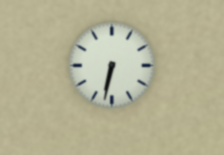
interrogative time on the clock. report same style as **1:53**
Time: **6:32**
